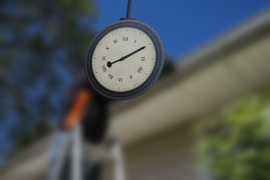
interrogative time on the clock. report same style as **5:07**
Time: **8:10**
